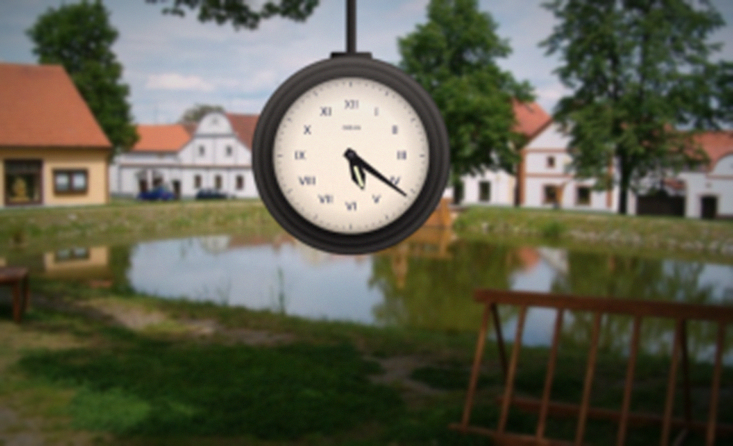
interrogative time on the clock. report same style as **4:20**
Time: **5:21**
